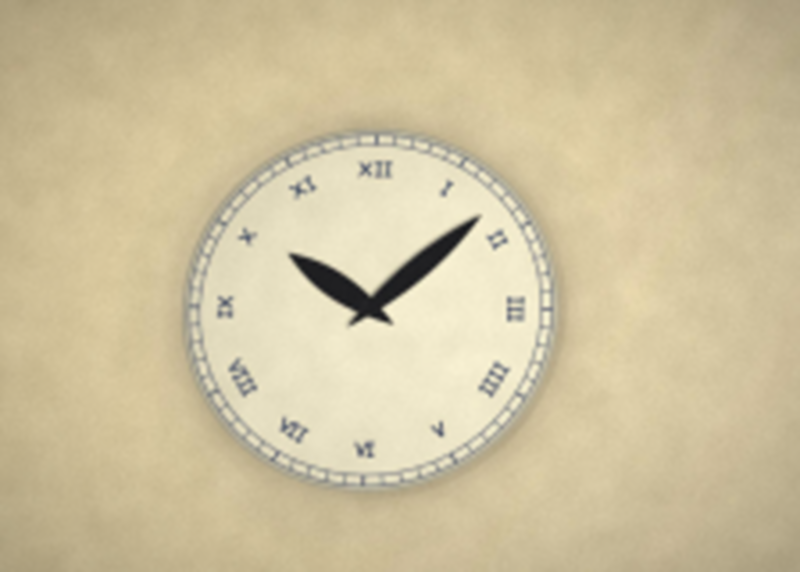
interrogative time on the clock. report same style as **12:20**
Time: **10:08**
